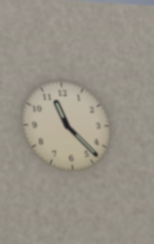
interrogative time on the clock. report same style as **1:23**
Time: **11:23**
